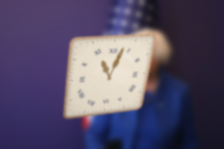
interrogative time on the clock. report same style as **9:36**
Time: **11:03**
